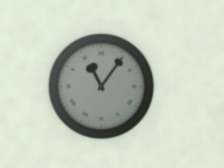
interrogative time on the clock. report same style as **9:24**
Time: **11:06**
